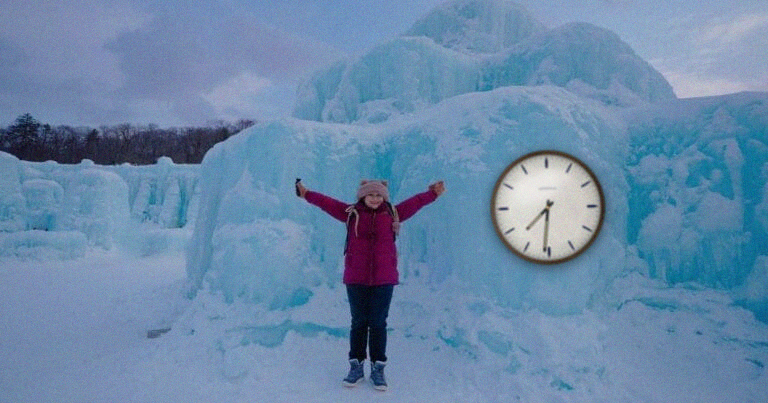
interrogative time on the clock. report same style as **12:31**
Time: **7:31**
